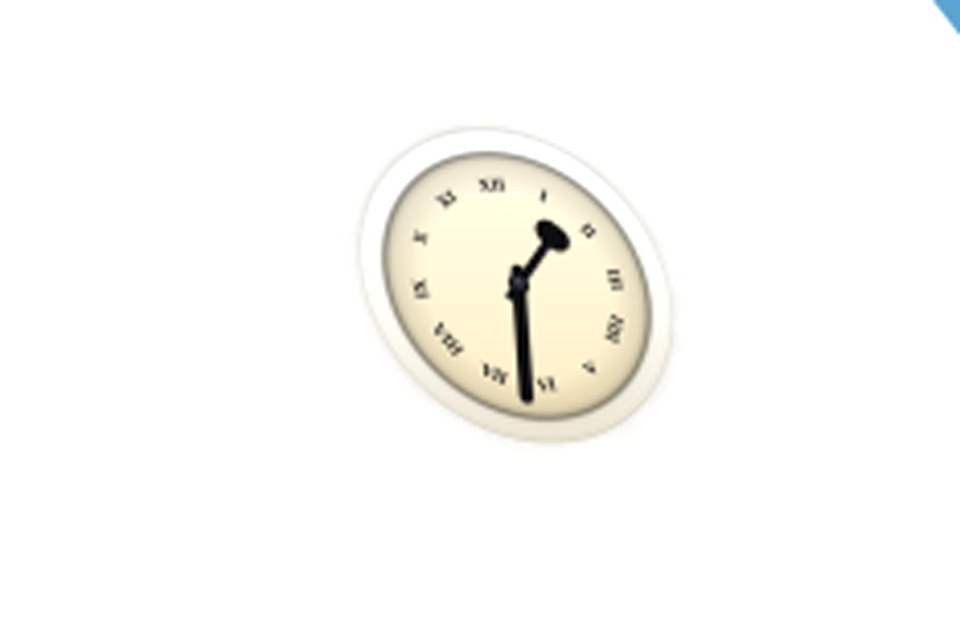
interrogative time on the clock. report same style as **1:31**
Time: **1:32**
